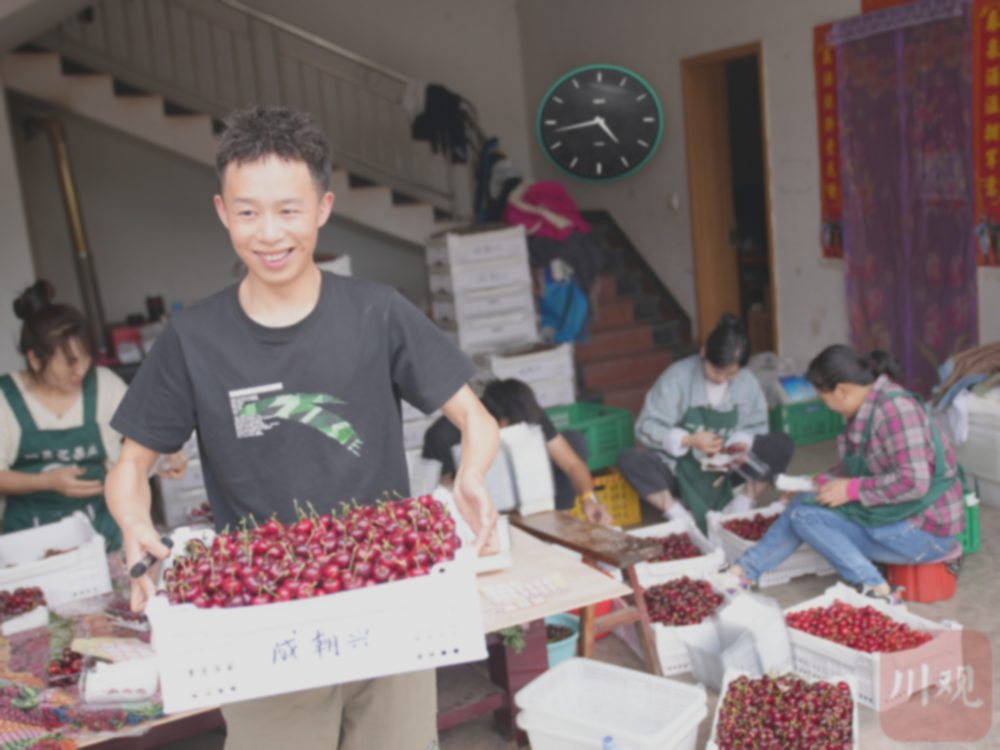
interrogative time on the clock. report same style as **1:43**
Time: **4:43**
